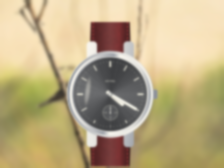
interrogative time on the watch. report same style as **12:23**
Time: **4:20**
